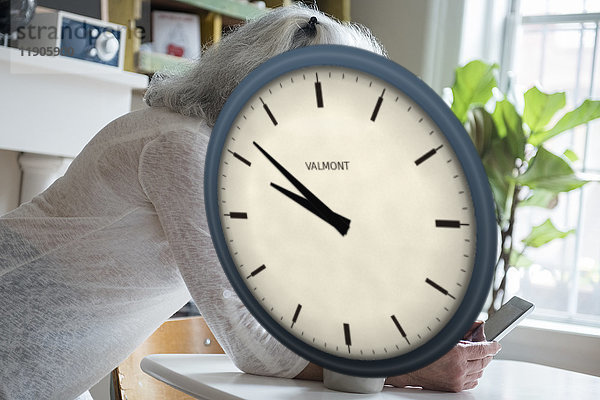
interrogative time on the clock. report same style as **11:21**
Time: **9:52**
